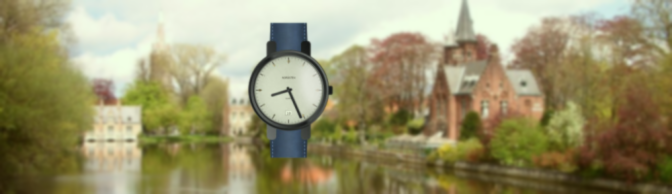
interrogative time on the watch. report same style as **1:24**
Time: **8:26**
